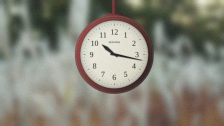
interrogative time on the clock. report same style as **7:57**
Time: **10:17**
